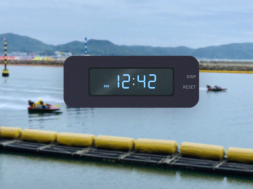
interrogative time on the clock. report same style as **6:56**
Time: **12:42**
